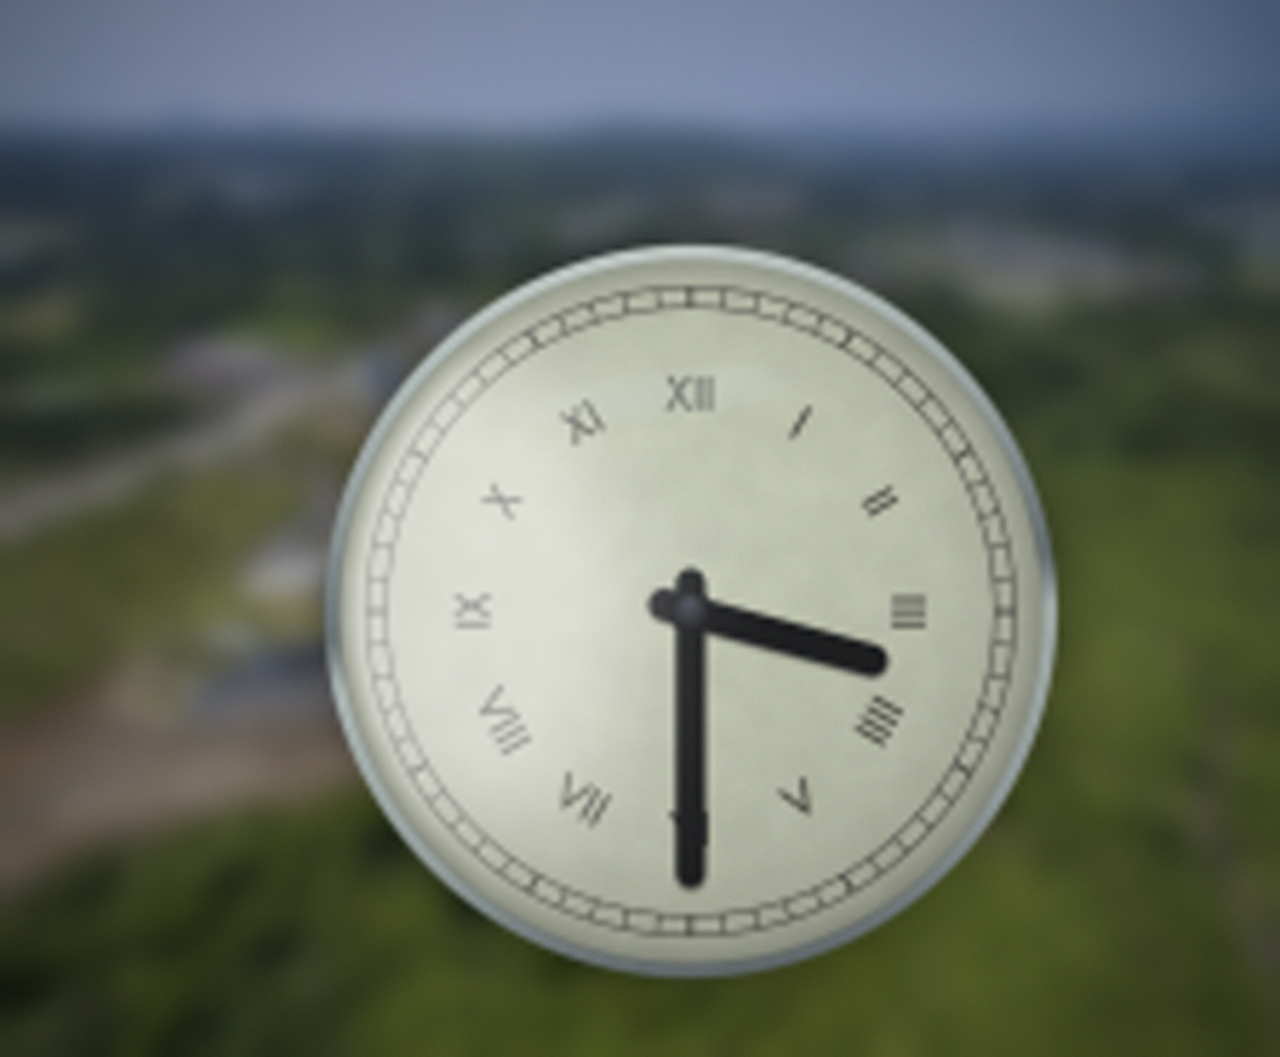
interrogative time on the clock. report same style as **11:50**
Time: **3:30**
